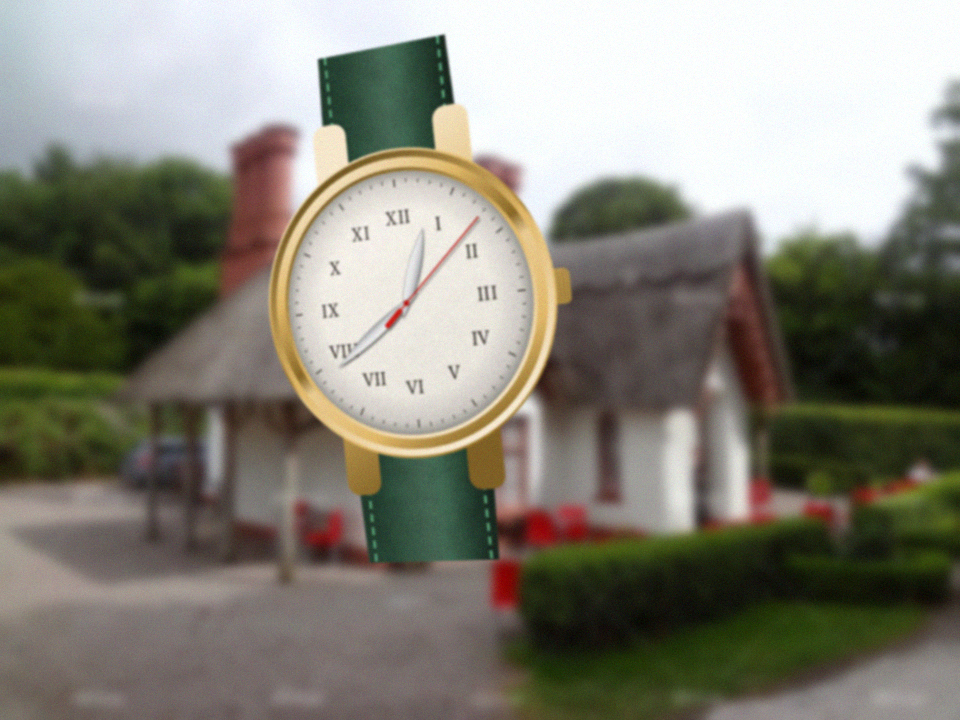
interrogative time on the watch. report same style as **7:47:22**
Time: **12:39:08**
